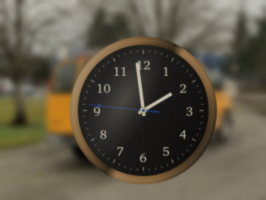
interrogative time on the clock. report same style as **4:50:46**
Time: **1:58:46**
